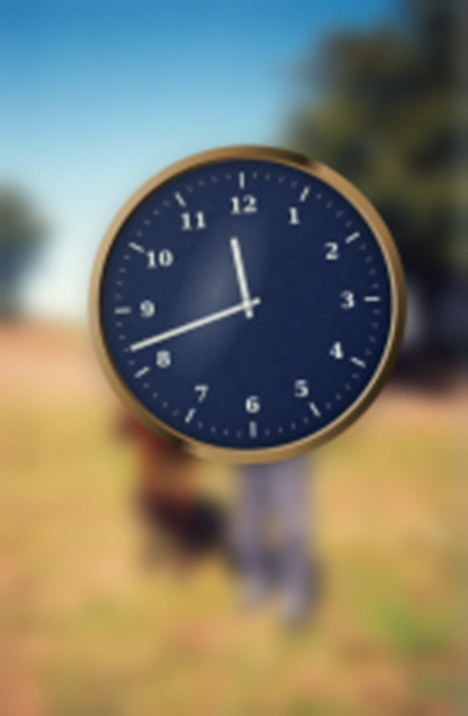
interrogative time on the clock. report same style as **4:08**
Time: **11:42**
